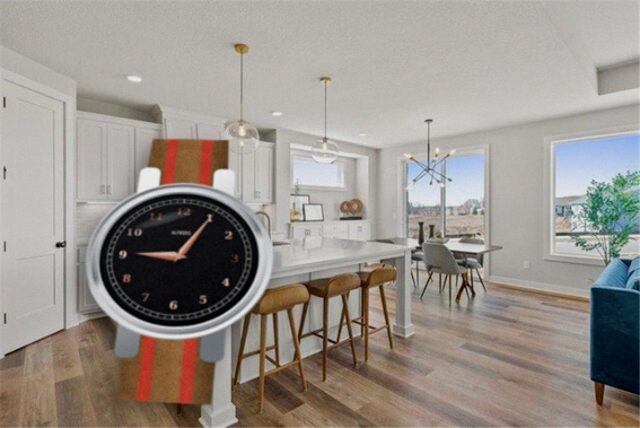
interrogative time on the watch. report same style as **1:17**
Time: **9:05**
